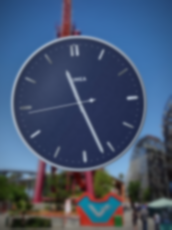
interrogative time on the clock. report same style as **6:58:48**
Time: **11:26:44**
